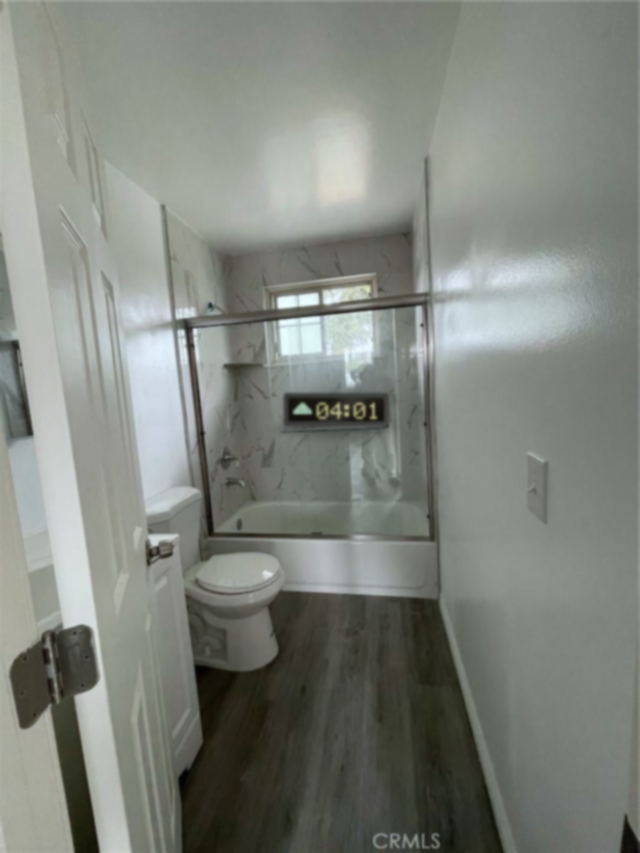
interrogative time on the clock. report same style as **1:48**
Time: **4:01**
